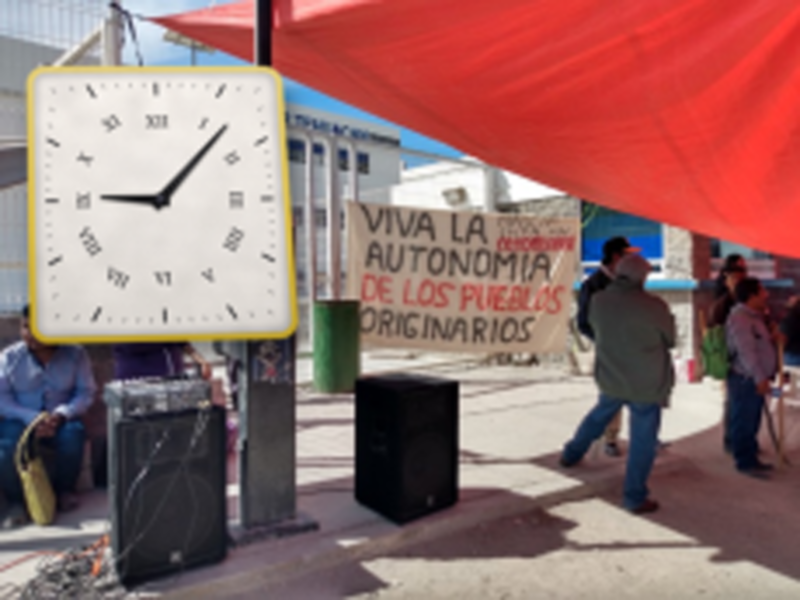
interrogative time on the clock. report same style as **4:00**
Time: **9:07**
